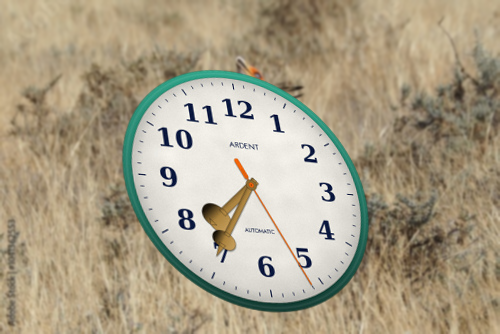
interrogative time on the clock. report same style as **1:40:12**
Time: **7:35:26**
